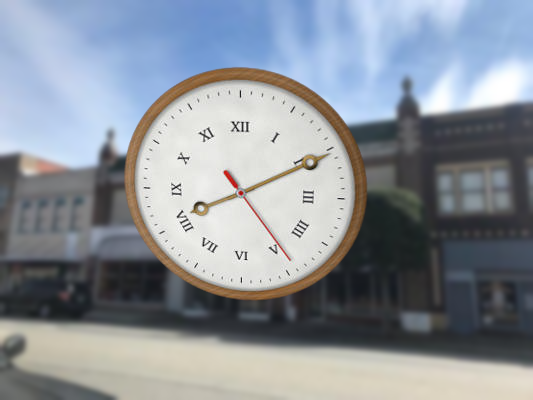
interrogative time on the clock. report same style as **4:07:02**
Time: **8:10:24**
